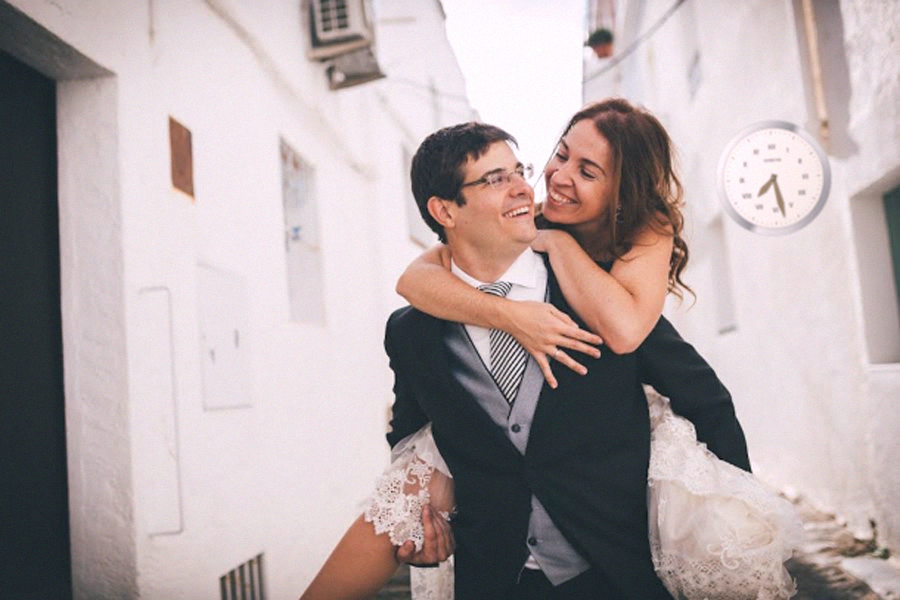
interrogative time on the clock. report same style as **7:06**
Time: **7:28**
